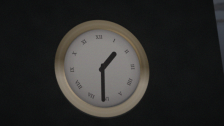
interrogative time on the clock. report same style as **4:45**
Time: **1:31**
